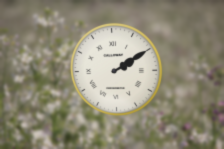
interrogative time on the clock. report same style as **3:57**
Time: **2:10**
